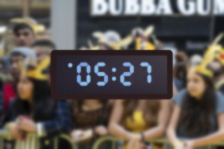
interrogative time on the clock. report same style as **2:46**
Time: **5:27**
